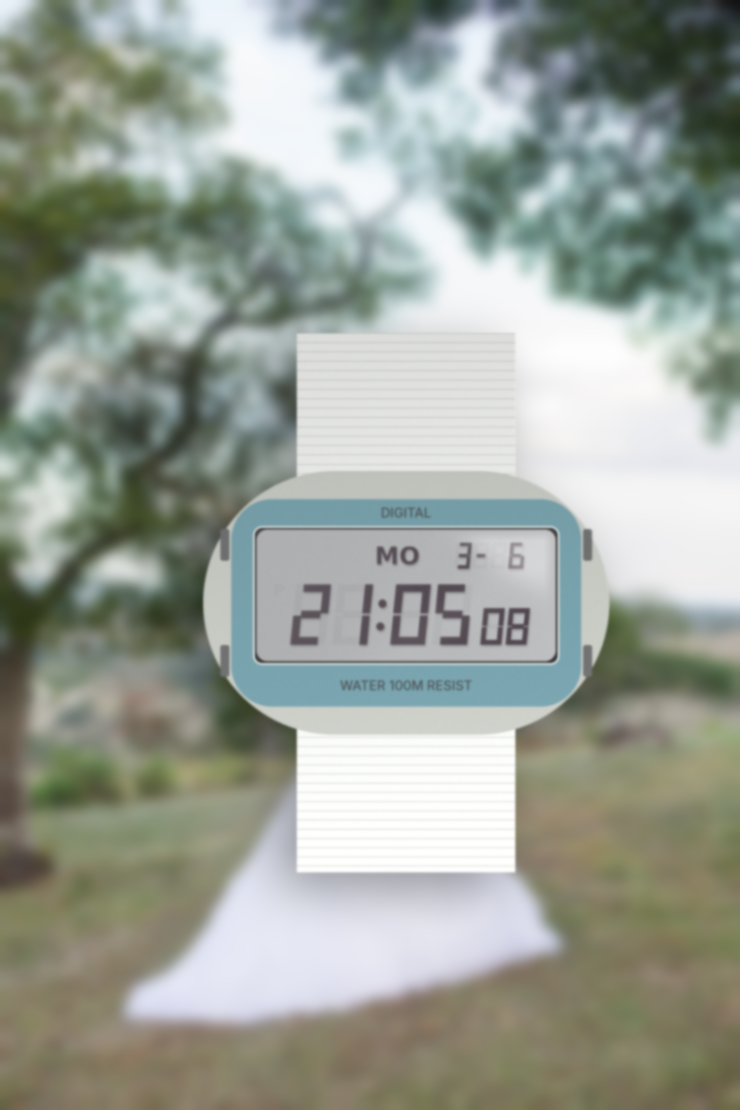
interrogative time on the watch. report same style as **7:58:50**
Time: **21:05:08**
